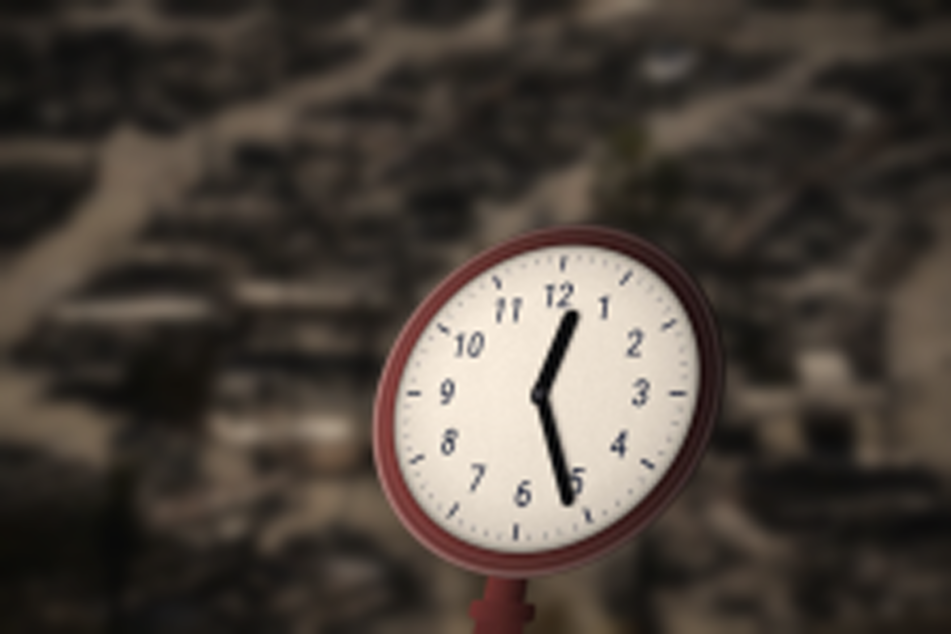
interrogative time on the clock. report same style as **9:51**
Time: **12:26**
